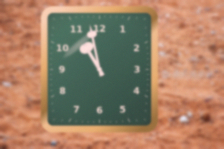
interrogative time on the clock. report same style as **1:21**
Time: **10:58**
